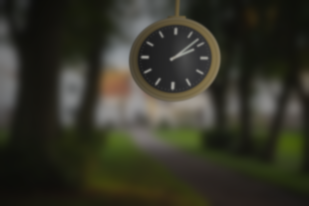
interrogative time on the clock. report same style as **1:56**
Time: **2:08**
